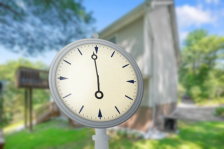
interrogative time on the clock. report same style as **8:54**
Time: **5:59**
